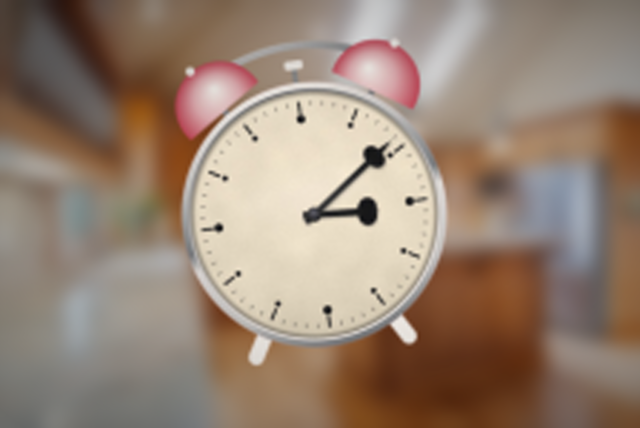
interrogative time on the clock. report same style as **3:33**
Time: **3:09**
